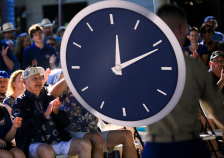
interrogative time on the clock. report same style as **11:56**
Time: **12:11**
